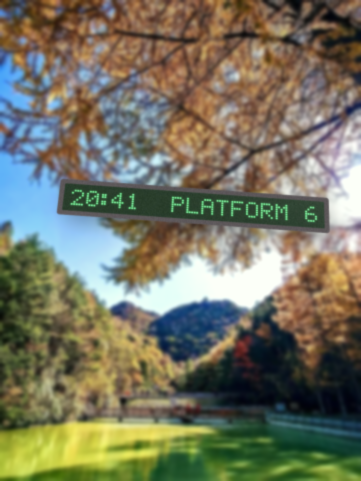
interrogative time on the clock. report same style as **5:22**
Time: **20:41**
